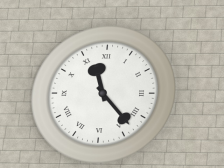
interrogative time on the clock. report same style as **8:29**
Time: **11:23**
